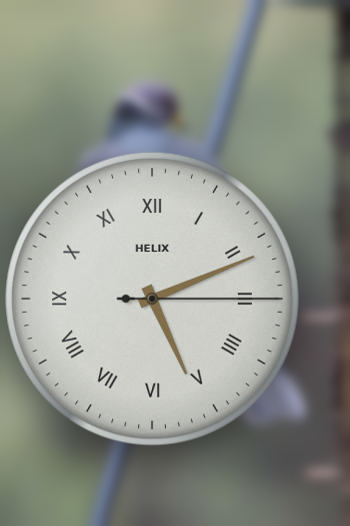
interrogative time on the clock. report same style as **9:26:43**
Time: **5:11:15**
